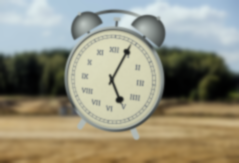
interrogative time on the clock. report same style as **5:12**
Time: **5:04**
